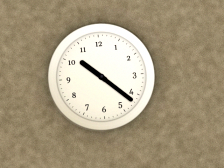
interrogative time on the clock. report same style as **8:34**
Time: **10:22**
